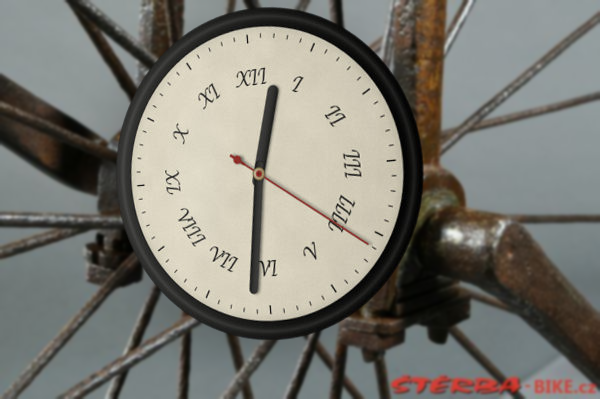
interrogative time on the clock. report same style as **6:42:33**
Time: **12:31:21**
